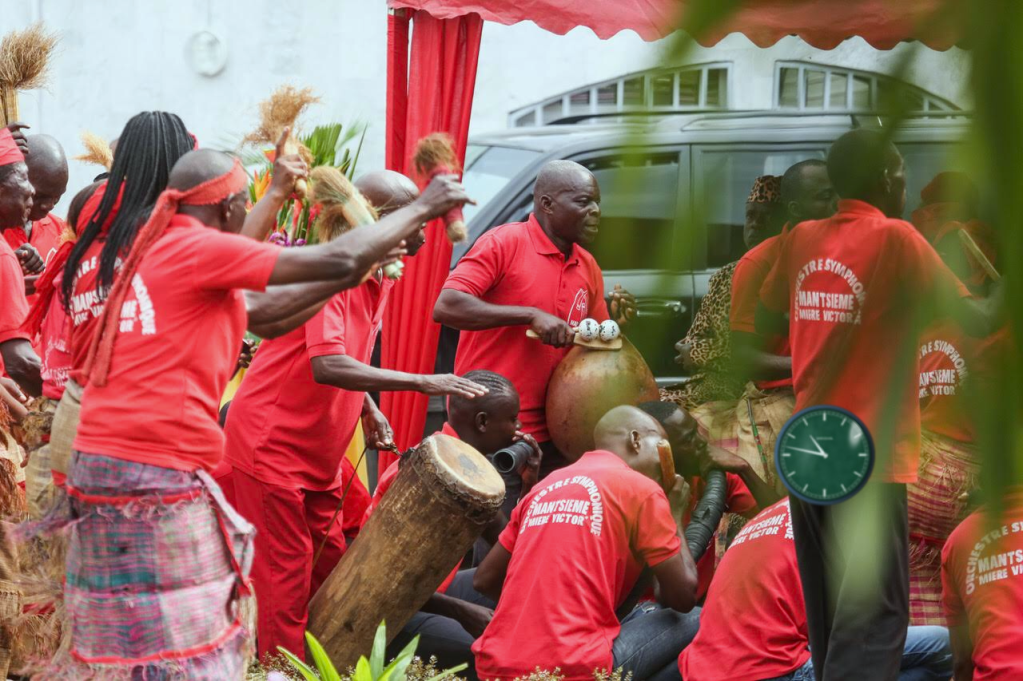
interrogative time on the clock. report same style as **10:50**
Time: **10:47**
